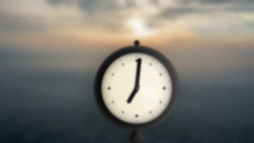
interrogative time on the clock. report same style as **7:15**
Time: **7:01**
